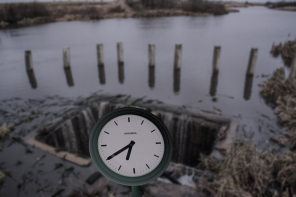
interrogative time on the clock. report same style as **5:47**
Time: **6:40**
